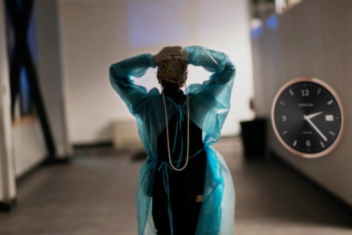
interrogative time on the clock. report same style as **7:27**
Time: **2:23**
